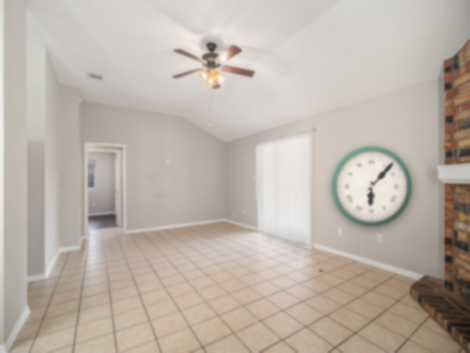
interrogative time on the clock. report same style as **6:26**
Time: **6:07**
